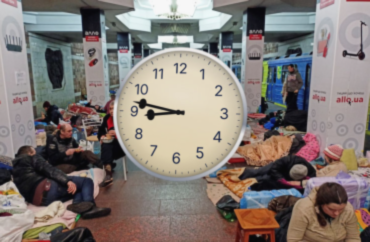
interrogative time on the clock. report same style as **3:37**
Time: **8:47**
